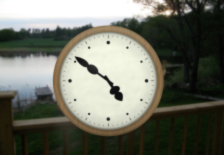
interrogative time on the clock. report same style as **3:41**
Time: **4:51**
